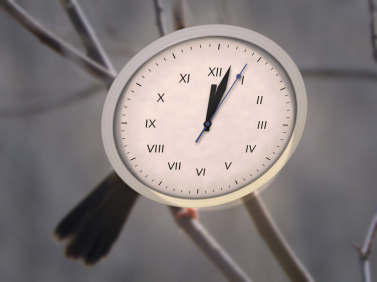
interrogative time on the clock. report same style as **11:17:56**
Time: **12:02:04**
